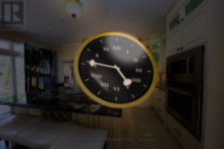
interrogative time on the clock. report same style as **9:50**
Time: **4:46**
